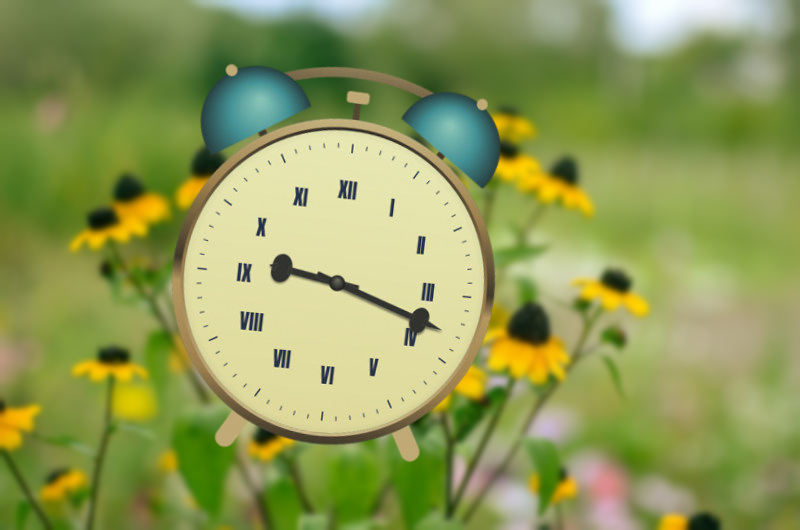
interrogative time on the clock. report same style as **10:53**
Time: **9:18**
